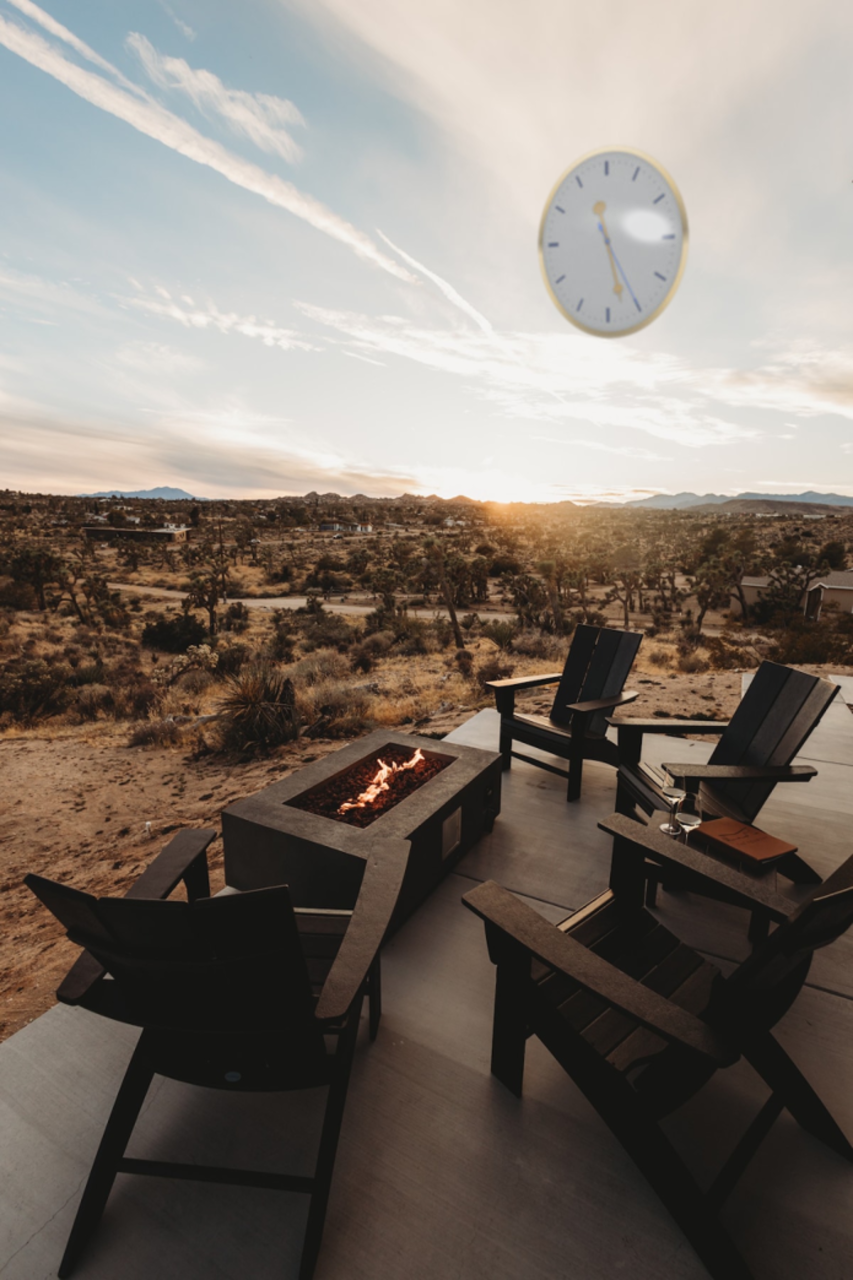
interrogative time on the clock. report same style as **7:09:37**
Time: **11:27:25**
